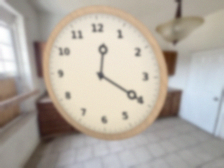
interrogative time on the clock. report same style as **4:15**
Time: **12:20**
